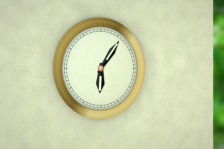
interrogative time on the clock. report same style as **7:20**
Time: **6:06**
